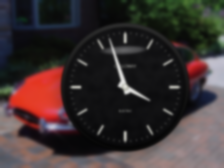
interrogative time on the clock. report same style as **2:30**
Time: **3:57**
